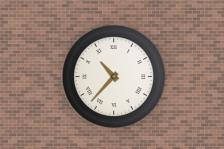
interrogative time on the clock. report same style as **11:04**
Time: **10:37**
